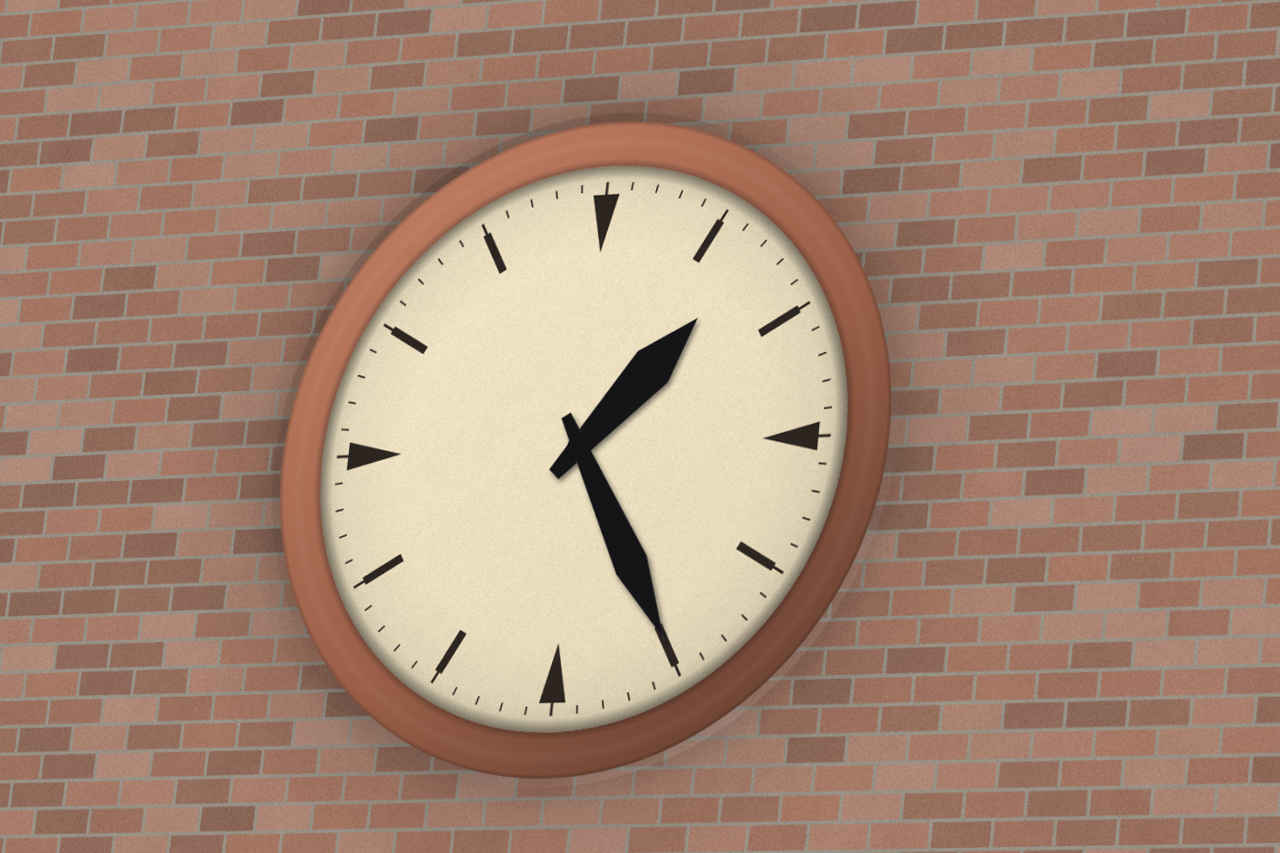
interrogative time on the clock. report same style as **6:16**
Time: **1:25**
